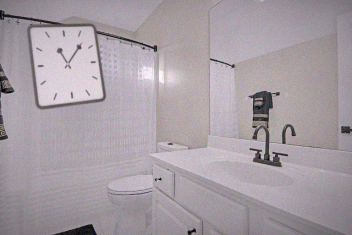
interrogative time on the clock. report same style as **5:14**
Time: **11:07**
